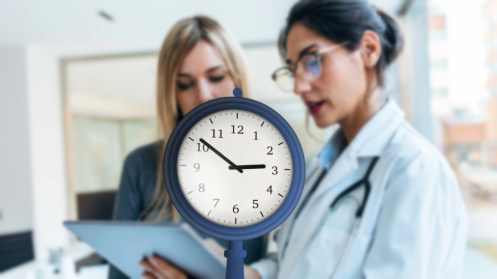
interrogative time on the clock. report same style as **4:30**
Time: **2:51**
